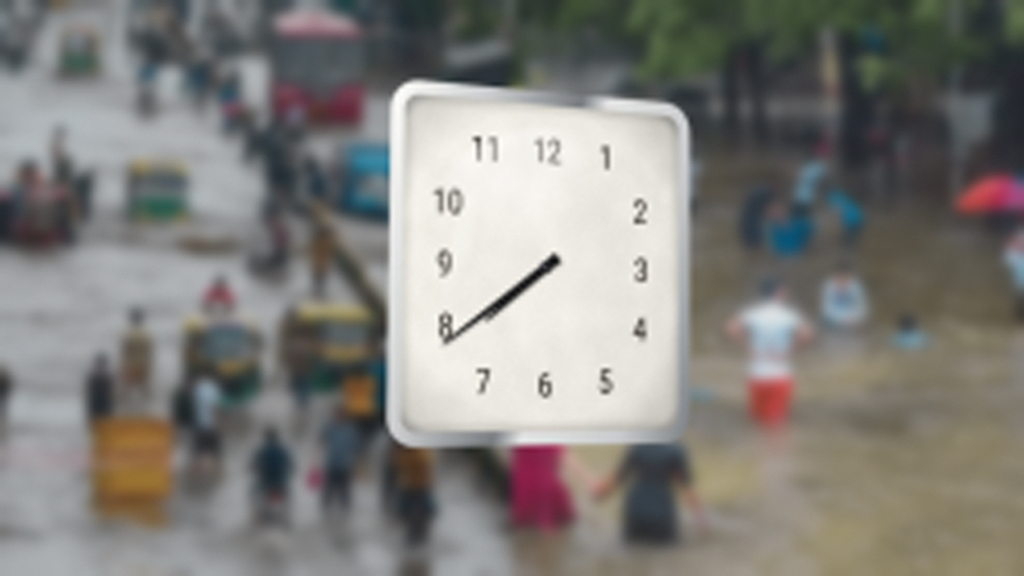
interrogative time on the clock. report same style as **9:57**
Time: **7:39**
